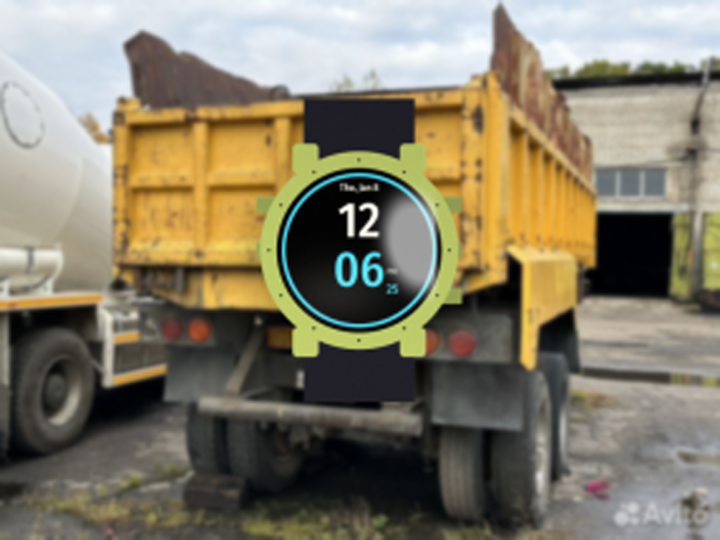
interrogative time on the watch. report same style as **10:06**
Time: **12:06**
